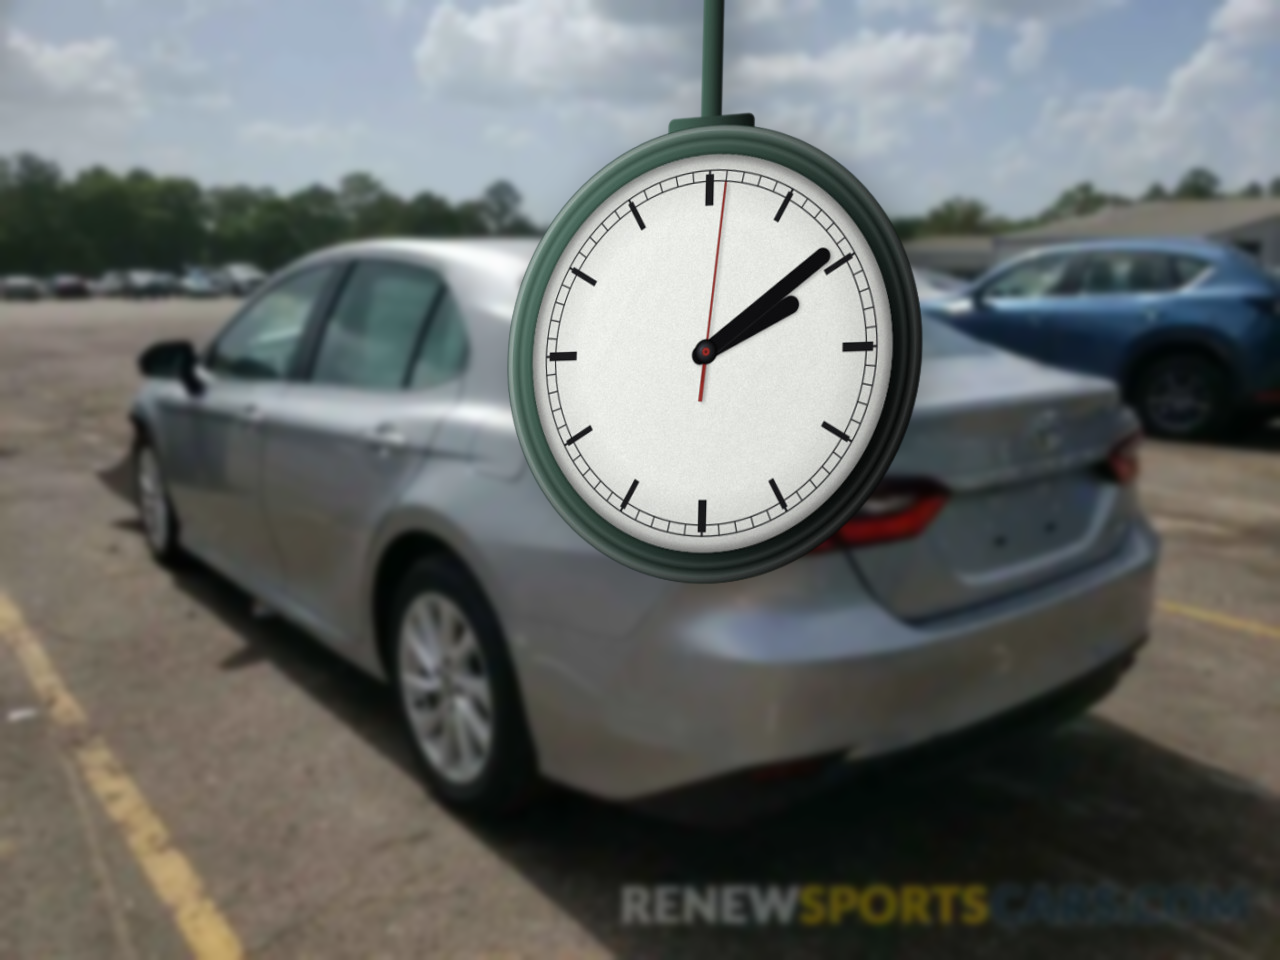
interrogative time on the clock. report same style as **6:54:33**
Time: **2:09:01**
